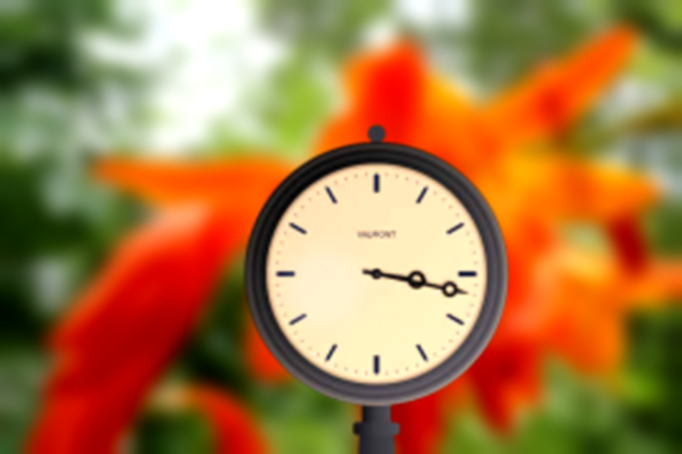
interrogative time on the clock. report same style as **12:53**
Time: **3:17**
